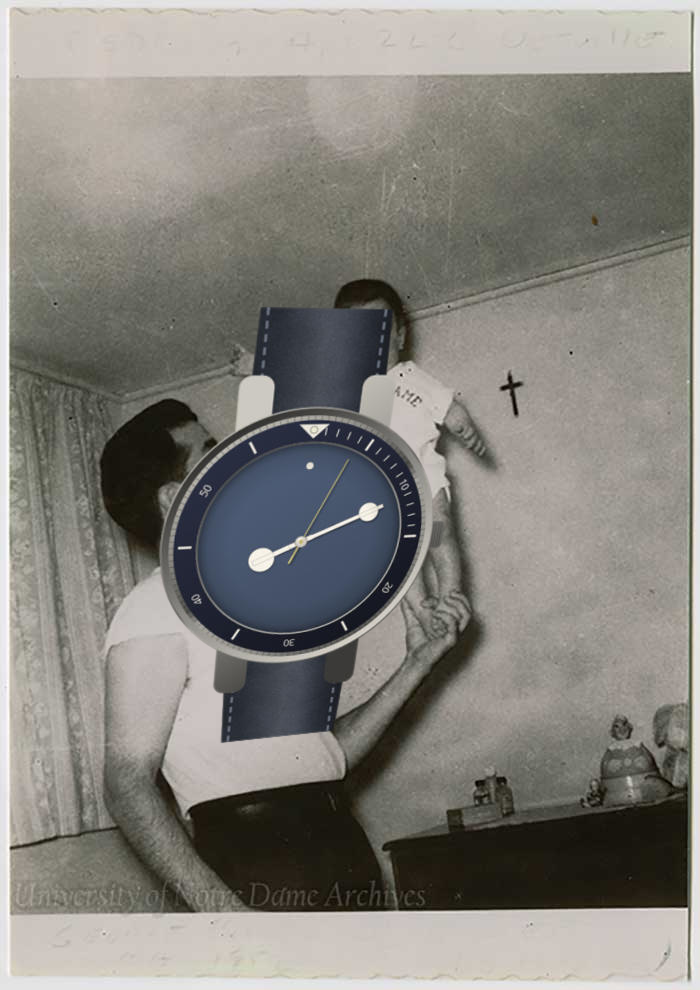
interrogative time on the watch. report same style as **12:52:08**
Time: **8:11:04**
